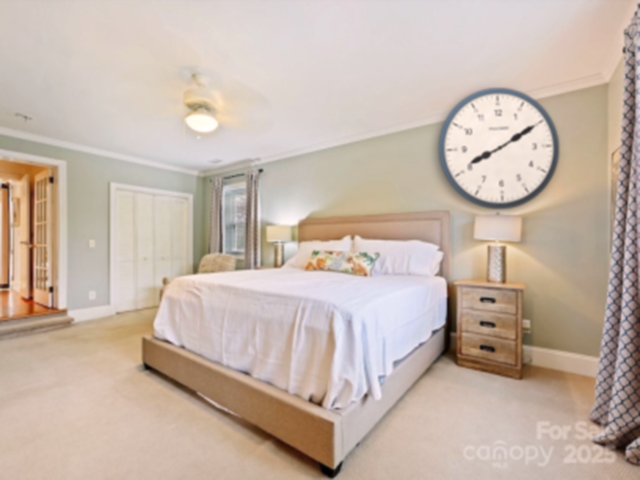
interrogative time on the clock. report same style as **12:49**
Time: **8:10**
